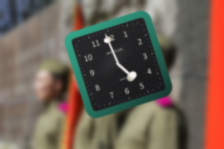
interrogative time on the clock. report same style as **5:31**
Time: **4:59**
